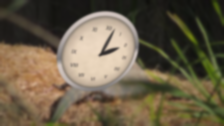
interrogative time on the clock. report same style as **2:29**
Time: **2:02**
